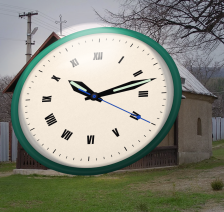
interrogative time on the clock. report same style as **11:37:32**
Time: **10:12:20**
